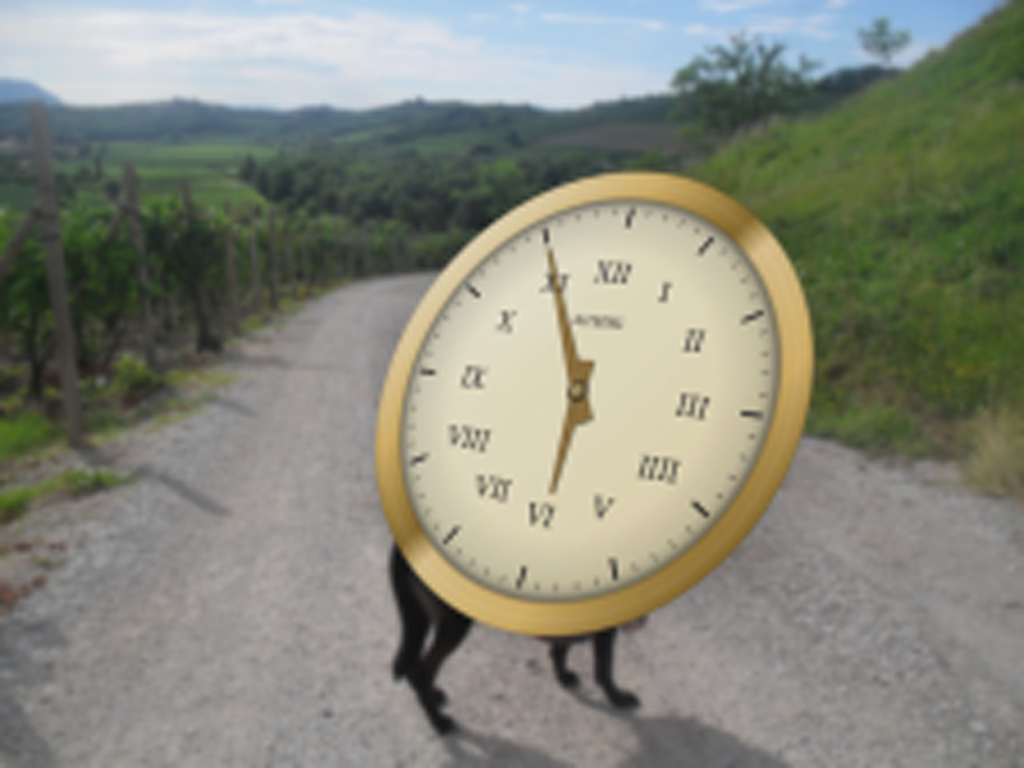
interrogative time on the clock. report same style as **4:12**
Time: **5:55**
